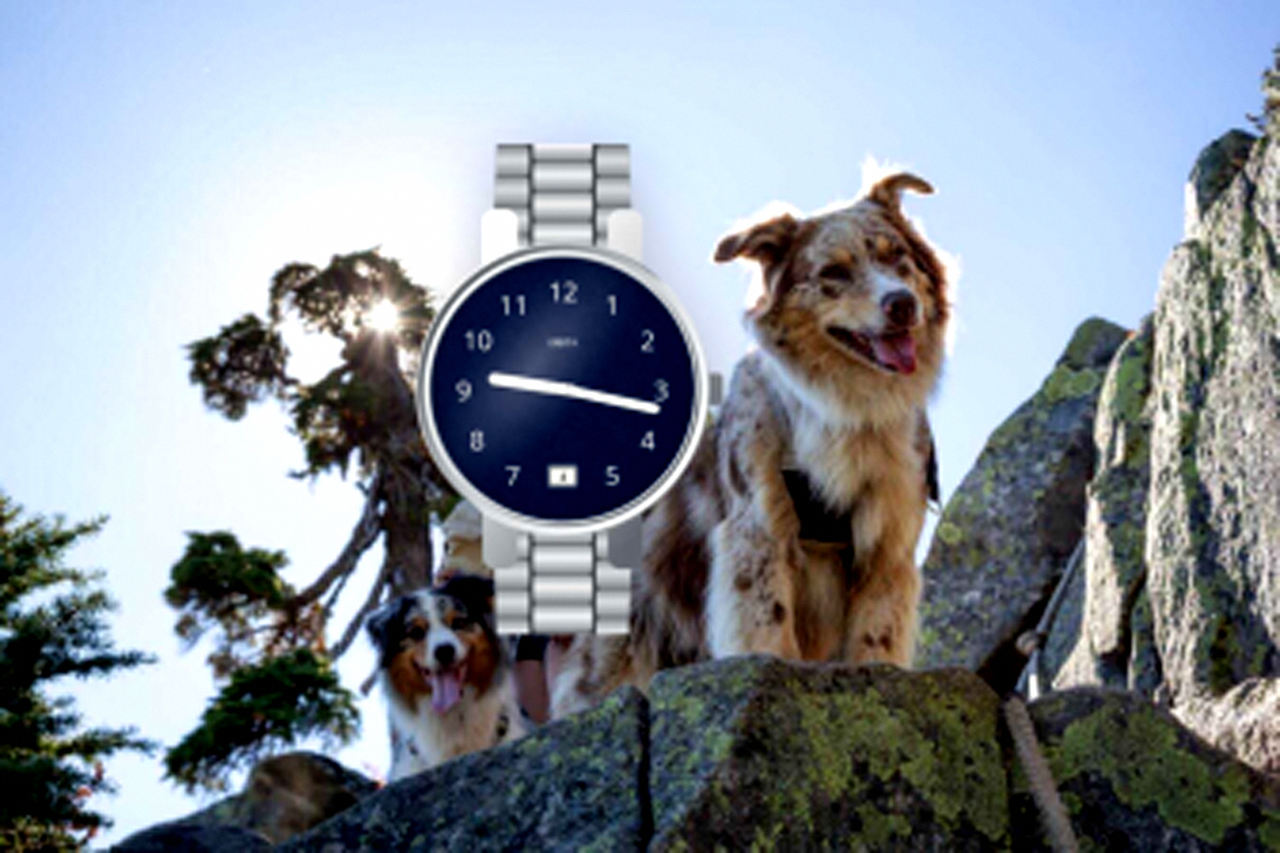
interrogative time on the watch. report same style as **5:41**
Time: **9:17**
